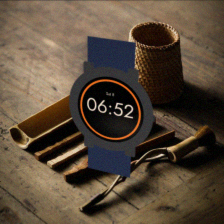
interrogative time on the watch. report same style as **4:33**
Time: **6:52**
